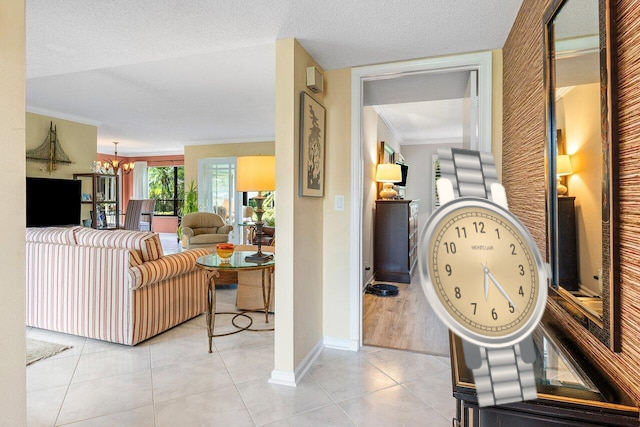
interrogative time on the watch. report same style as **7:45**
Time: **6:24**
